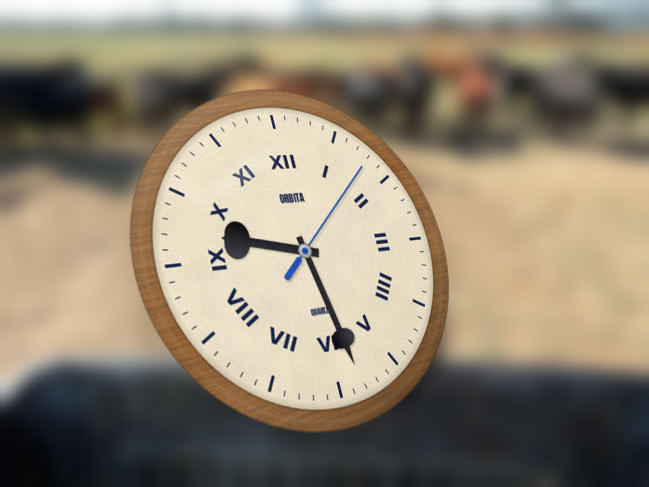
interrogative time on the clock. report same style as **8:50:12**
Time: **9:28:08**
